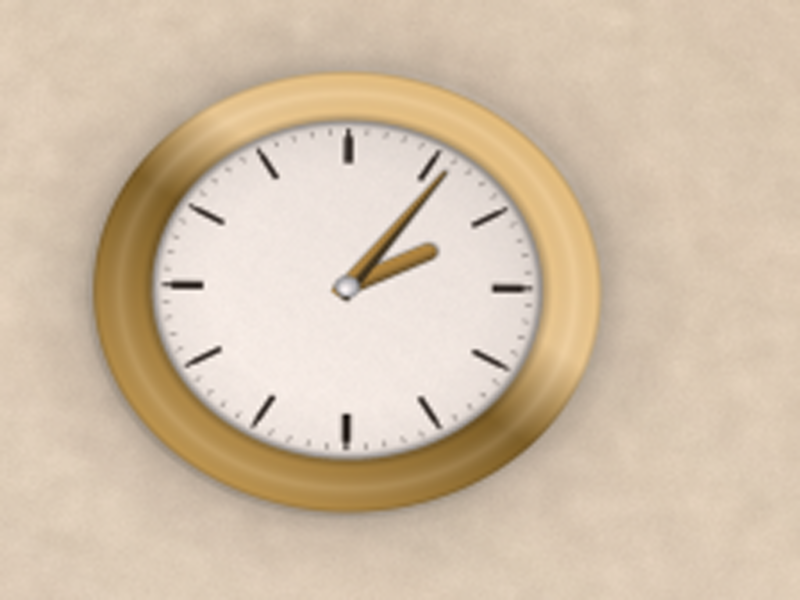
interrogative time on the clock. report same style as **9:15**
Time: **2:06**
